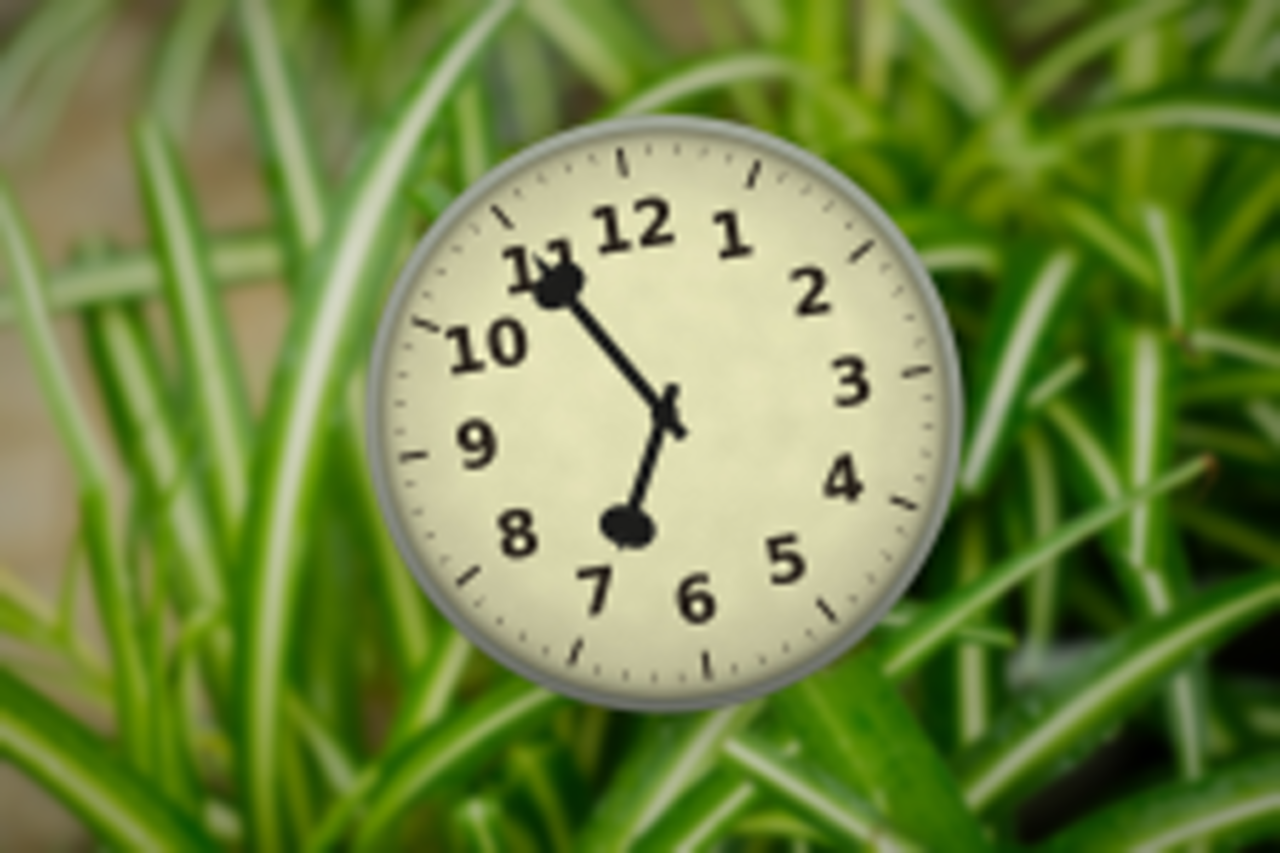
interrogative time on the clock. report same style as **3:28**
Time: **6:55**
